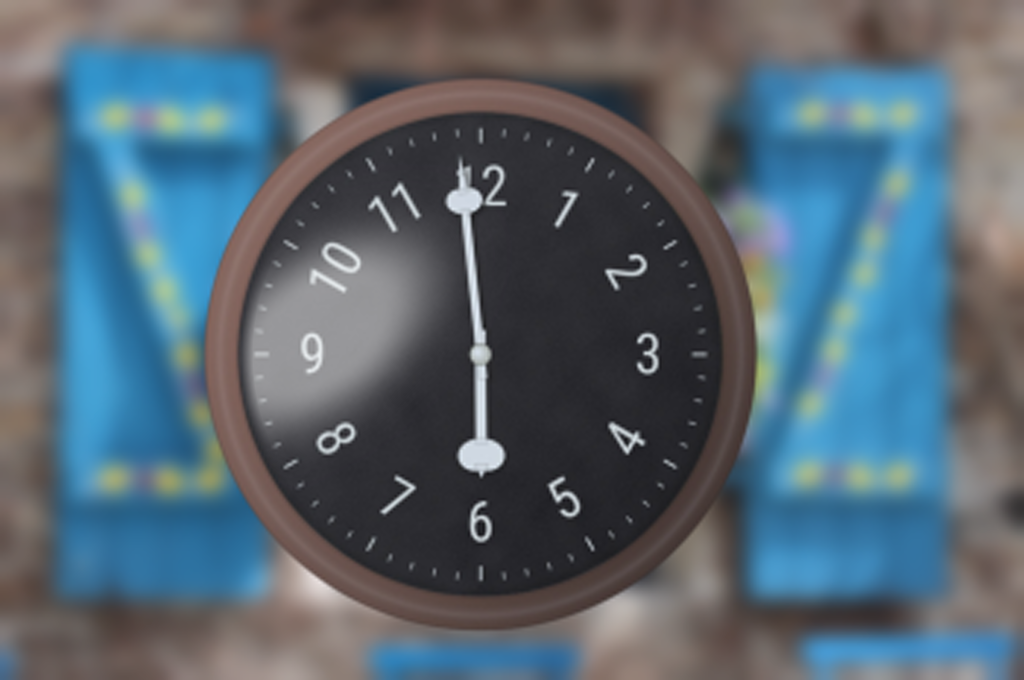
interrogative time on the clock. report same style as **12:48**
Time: **5:59**
